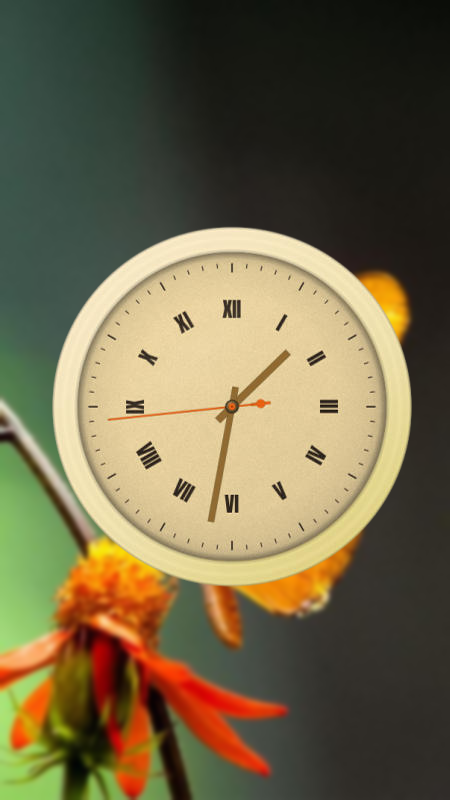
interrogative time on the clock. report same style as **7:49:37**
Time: **1:31:44**
